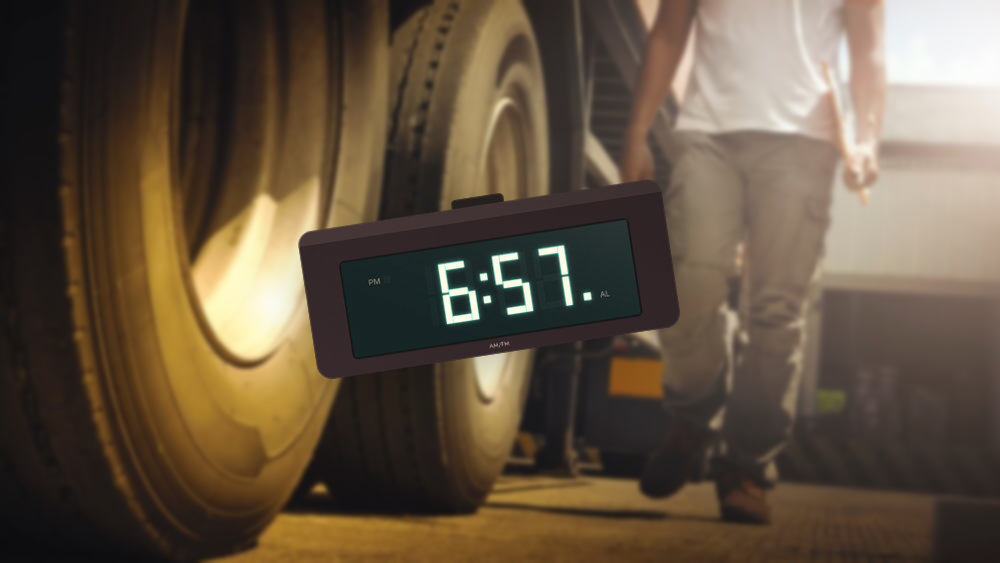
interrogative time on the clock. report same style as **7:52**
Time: **6:57**
